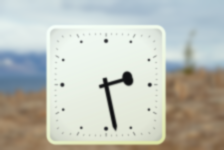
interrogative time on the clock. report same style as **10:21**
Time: **2:28**
